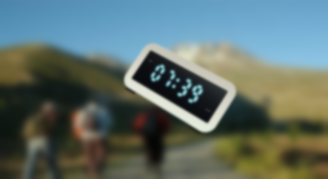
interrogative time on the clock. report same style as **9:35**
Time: **7:39**
